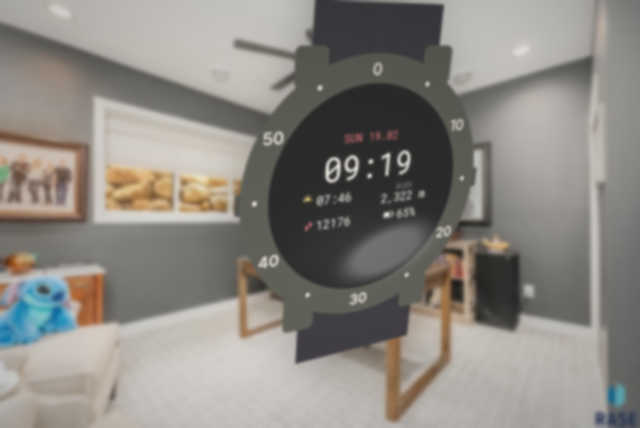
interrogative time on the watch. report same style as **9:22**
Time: **9:19**
